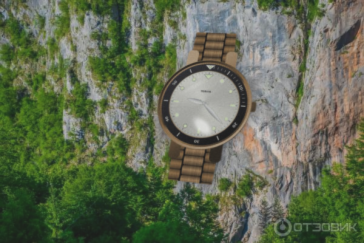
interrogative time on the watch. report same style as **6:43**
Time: **9:22**
